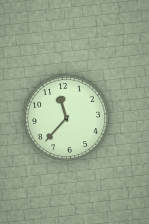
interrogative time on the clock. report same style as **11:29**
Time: **11:38**
